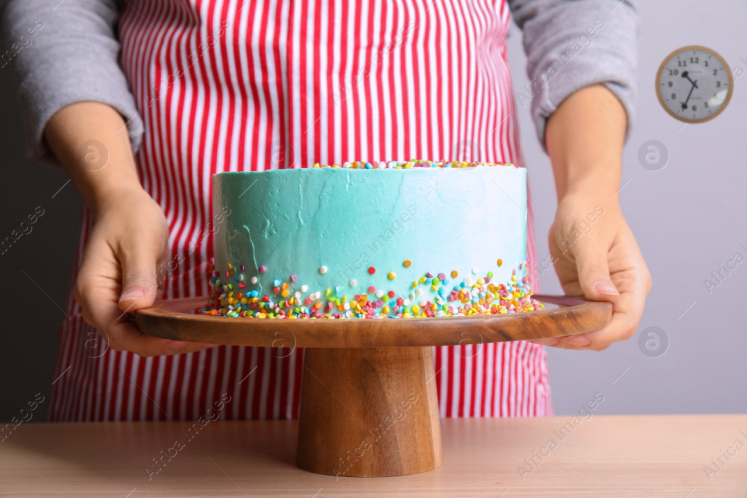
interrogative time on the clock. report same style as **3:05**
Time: **10:34**
